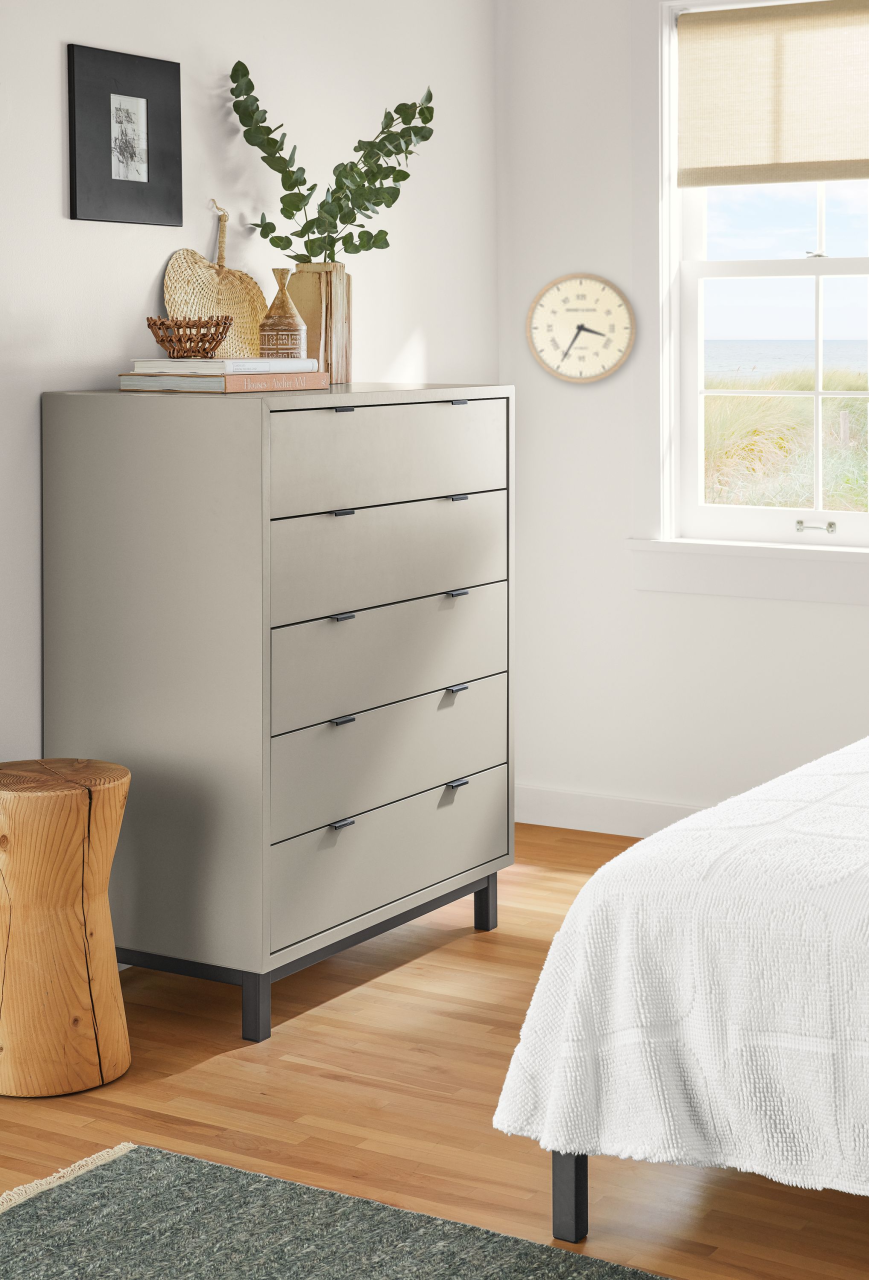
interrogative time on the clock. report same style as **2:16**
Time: **3:35**
